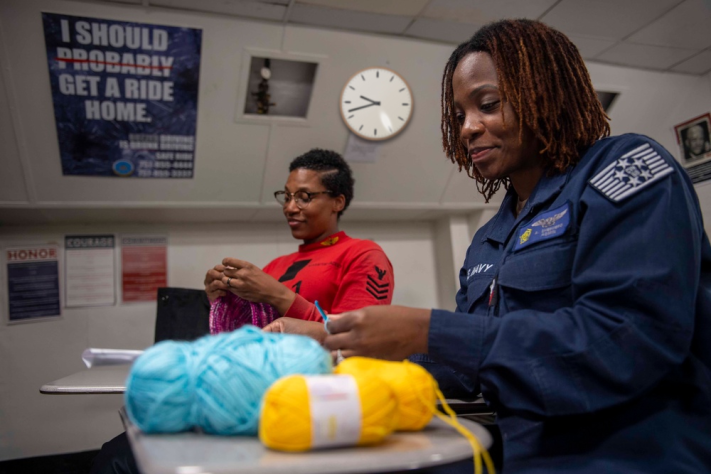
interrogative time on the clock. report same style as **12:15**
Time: **9:42**
